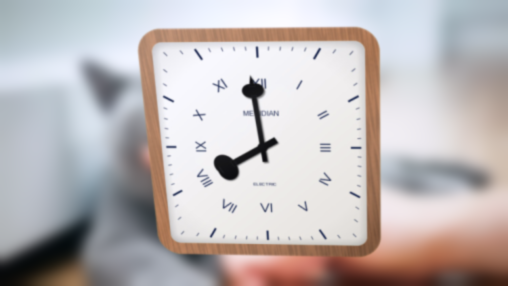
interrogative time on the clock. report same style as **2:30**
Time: **7:59**
